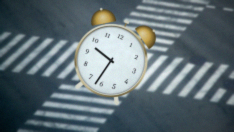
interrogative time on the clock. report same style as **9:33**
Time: **9:32**
